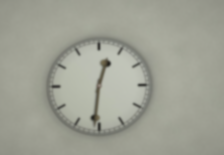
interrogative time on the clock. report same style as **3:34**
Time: **12:31**
